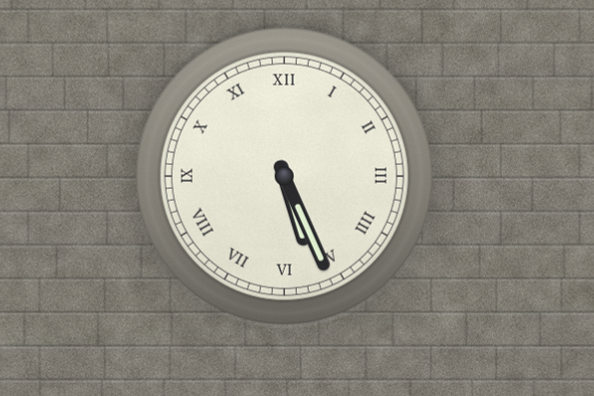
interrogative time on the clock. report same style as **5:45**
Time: **5:26**
